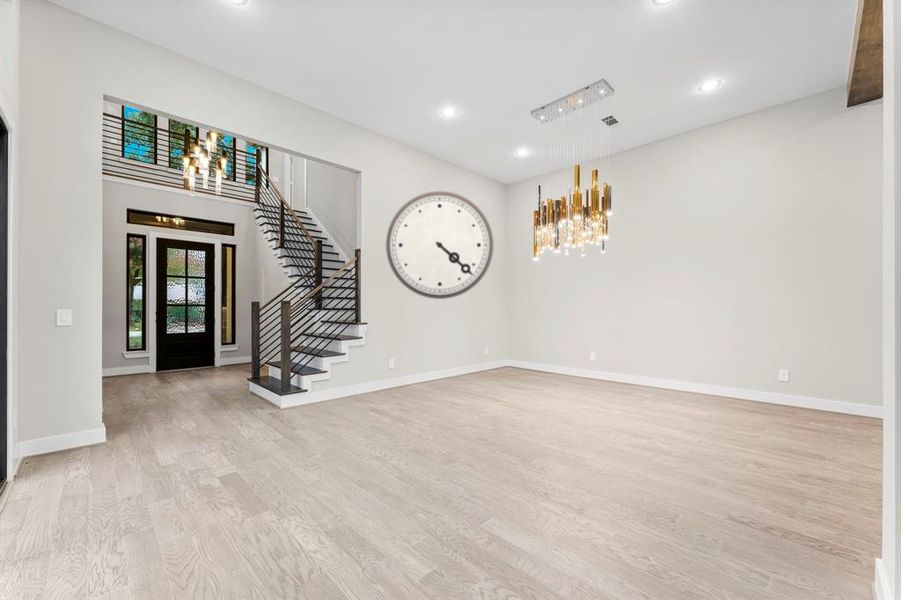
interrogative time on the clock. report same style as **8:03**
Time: **4:22**
